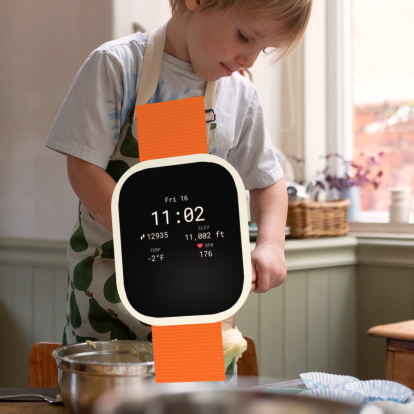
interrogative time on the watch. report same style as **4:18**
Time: **11:02**
